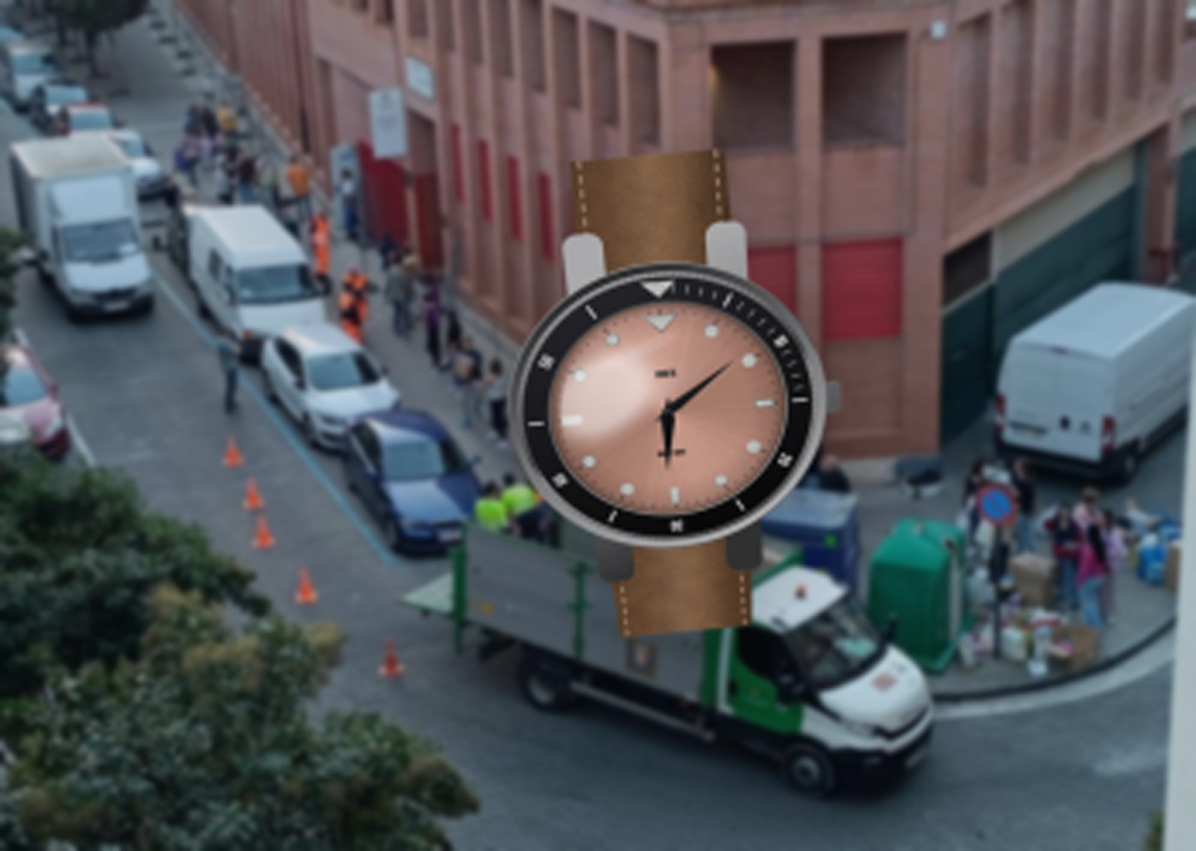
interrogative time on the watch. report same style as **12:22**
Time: **6:09**
